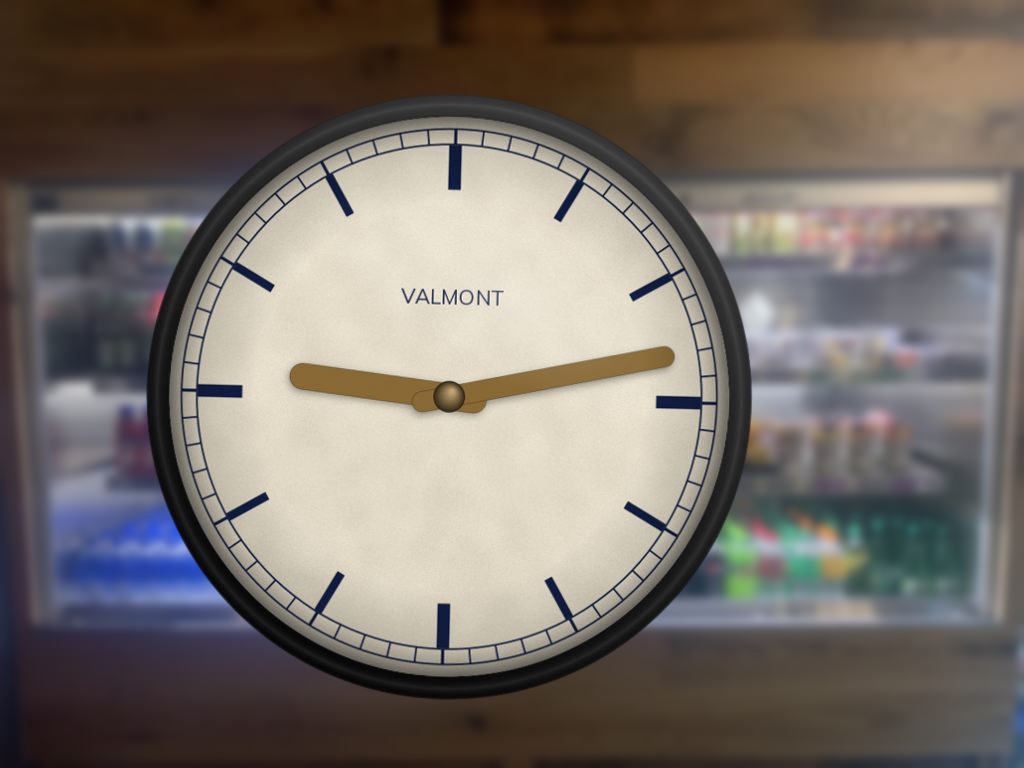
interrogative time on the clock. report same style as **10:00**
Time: **9:13**
